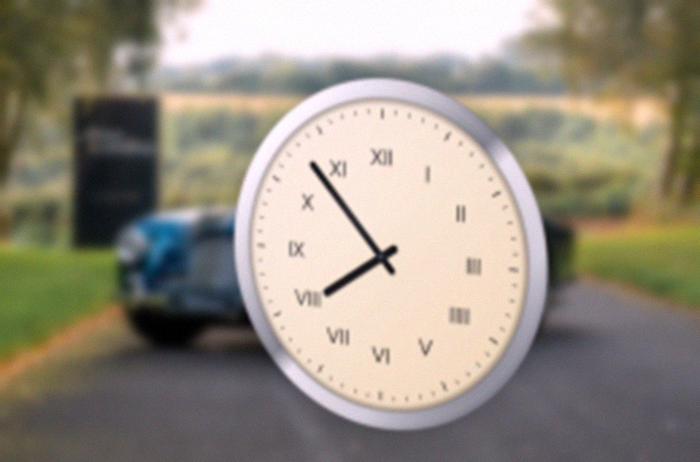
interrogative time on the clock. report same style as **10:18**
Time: **7:53**
